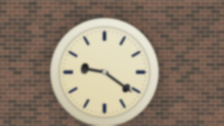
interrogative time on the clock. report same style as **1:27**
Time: **9:21**
